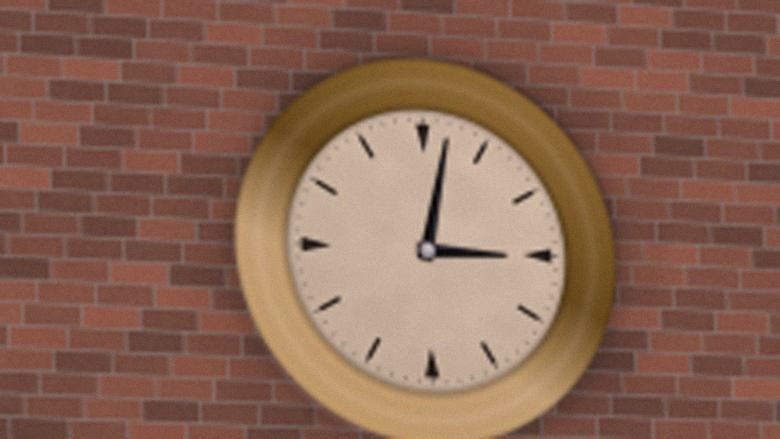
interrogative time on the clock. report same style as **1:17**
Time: **3:02**
